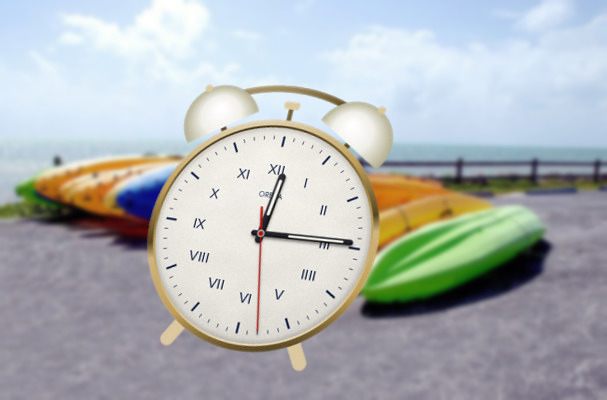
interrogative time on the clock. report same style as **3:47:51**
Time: **12:14:28**
